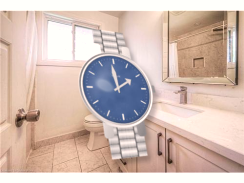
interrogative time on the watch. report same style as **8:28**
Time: **1:59**
